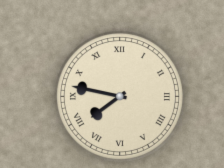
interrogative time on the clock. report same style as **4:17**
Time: **7:47**
